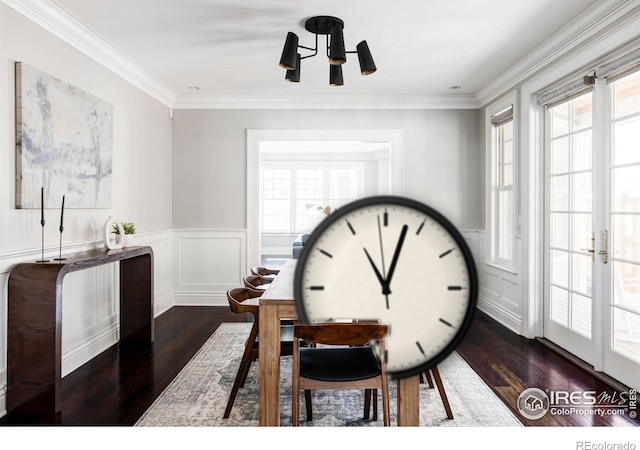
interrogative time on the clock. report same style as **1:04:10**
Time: **11:02:59**
